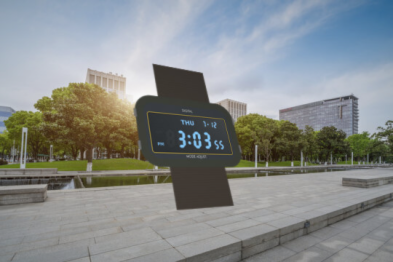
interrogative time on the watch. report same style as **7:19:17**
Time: **3:03:55**
